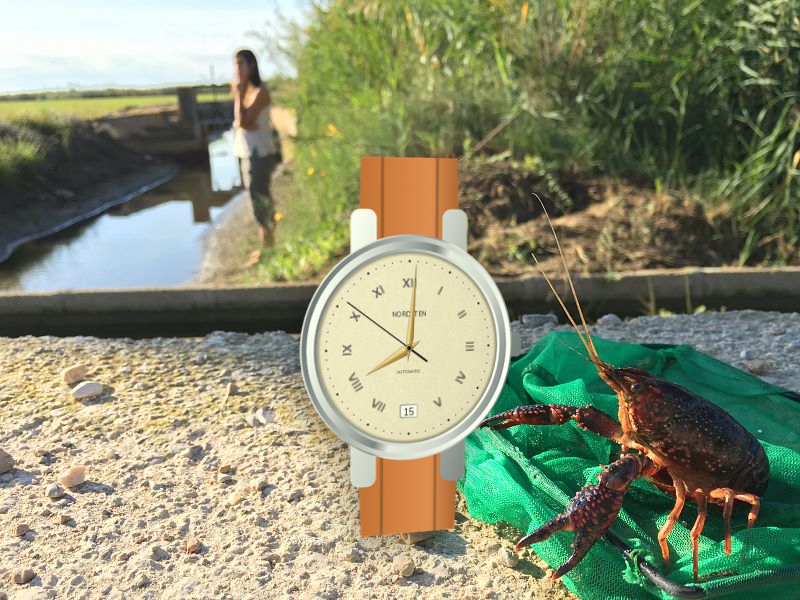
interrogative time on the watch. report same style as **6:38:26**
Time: **8:00:51**
